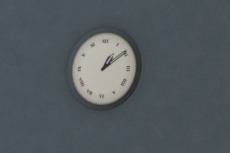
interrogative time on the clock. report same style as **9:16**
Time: **1:09**
